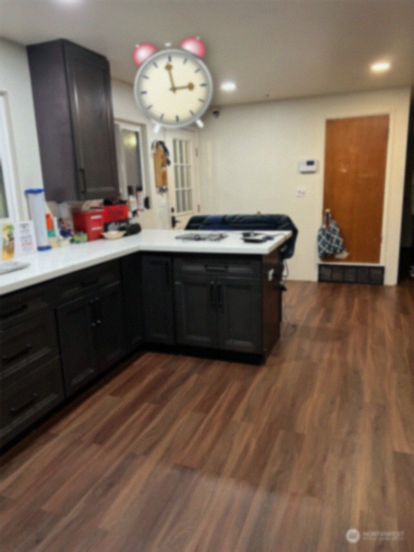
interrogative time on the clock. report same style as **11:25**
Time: **2:59**
